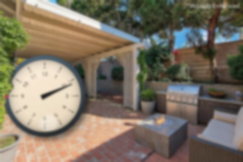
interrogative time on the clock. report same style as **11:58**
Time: **2:11**
